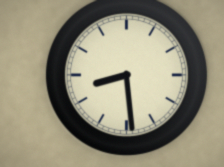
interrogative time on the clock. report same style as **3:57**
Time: **8:29**
